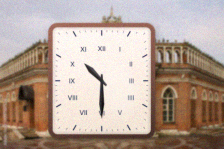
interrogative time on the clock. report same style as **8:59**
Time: **10:30**
